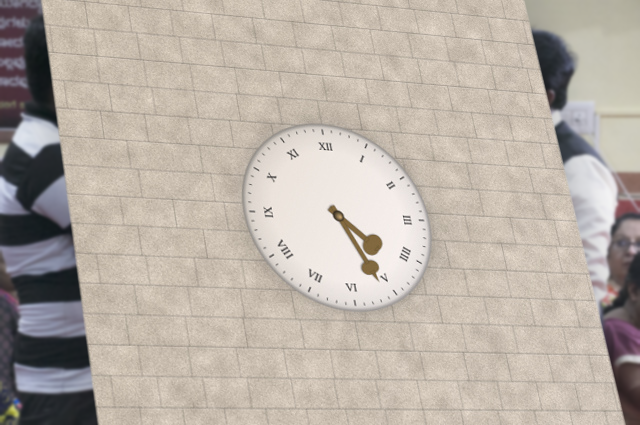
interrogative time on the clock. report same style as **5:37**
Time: **4:26**
